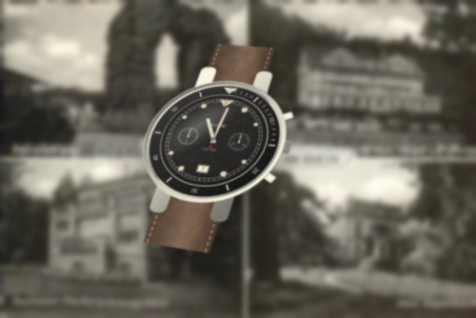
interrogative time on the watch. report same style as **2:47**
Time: **11:01**
